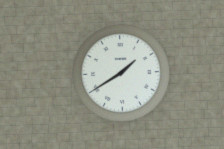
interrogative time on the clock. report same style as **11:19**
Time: **1:40**
